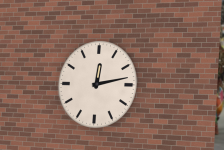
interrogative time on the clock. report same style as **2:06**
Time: **12:13**
